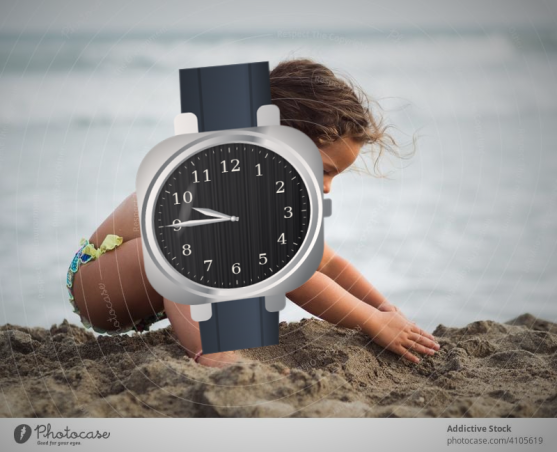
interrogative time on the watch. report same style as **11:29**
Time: **9:45**
